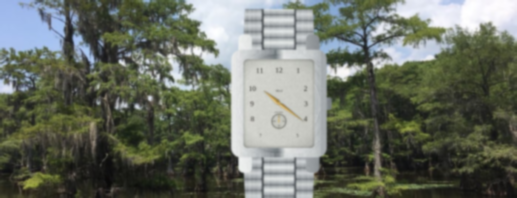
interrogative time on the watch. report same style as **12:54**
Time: **10:21**
